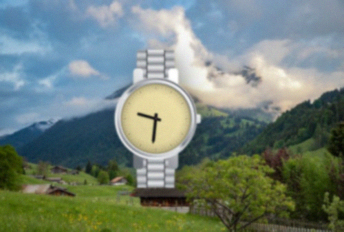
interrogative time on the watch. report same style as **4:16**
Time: **9:31**
